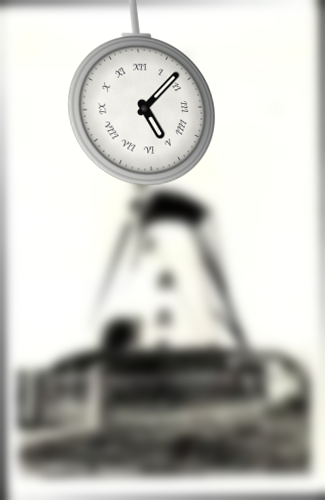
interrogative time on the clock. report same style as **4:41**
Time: **5:08**
